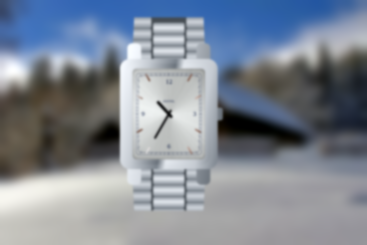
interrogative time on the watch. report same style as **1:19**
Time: **10:35**
